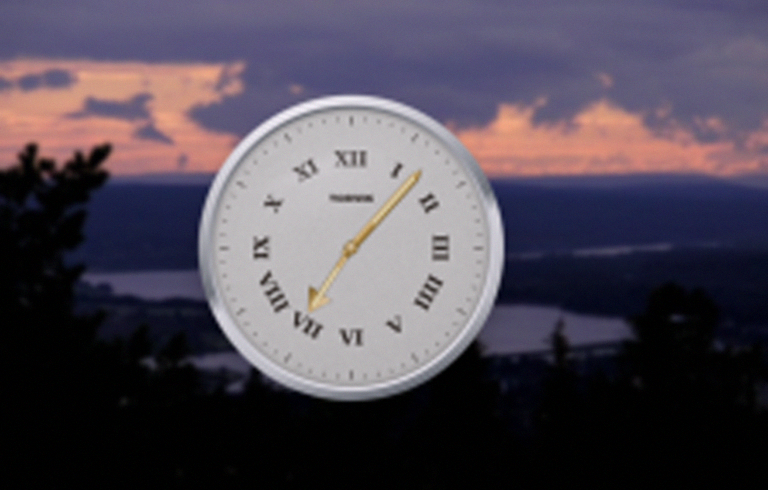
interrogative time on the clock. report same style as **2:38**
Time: **7:07**
